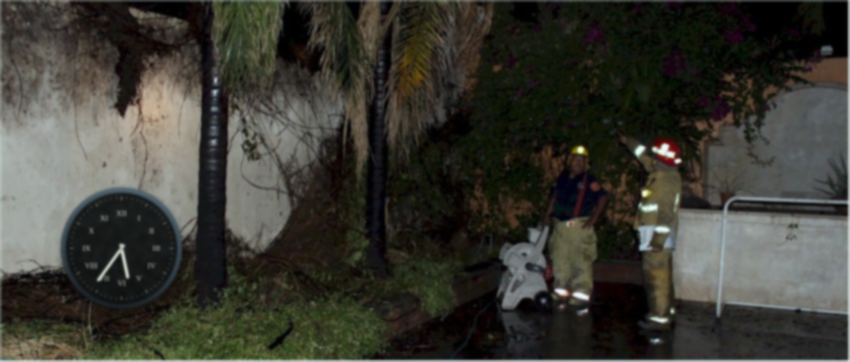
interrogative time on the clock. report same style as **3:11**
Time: **5:36**
